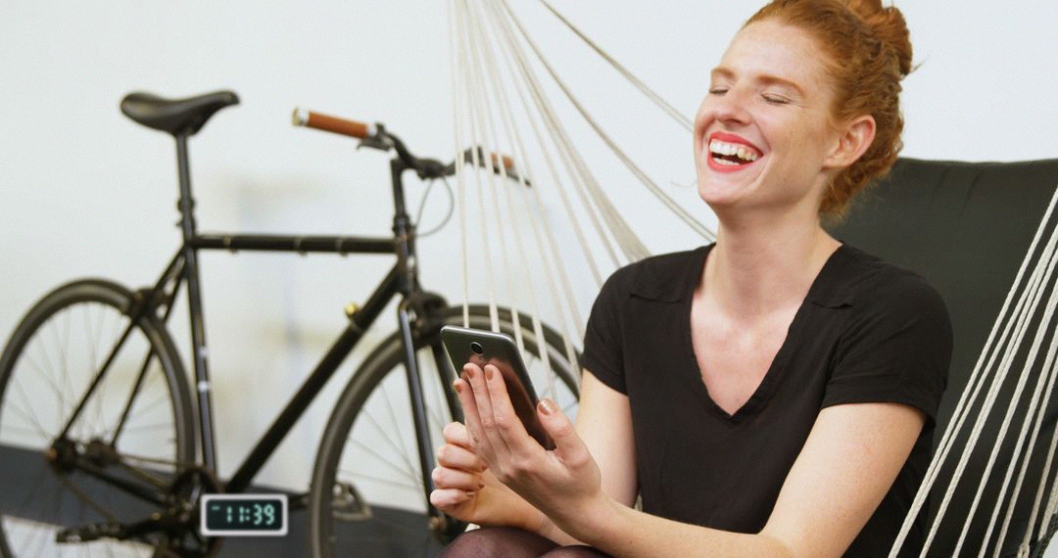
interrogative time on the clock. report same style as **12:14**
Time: **11:39**
